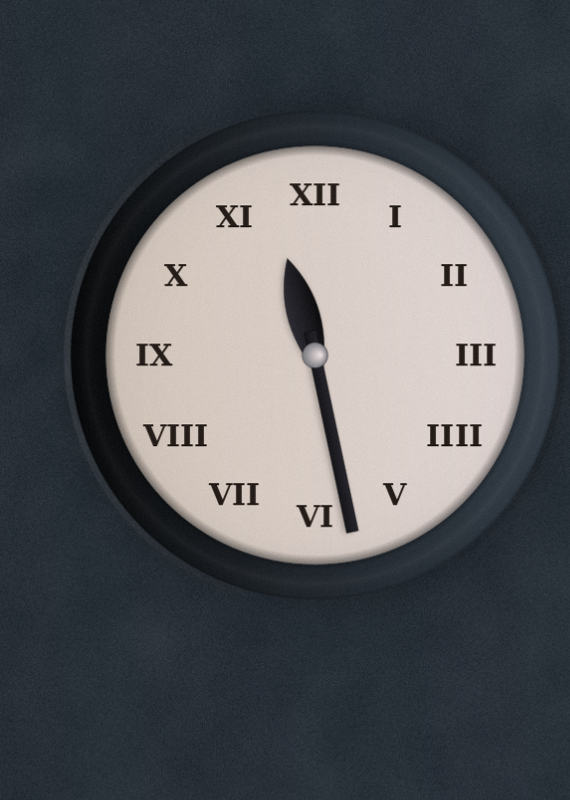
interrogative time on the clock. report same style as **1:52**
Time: **11:28**
